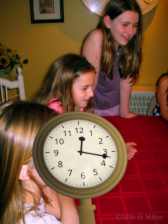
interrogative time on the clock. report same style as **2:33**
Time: **12:17**
